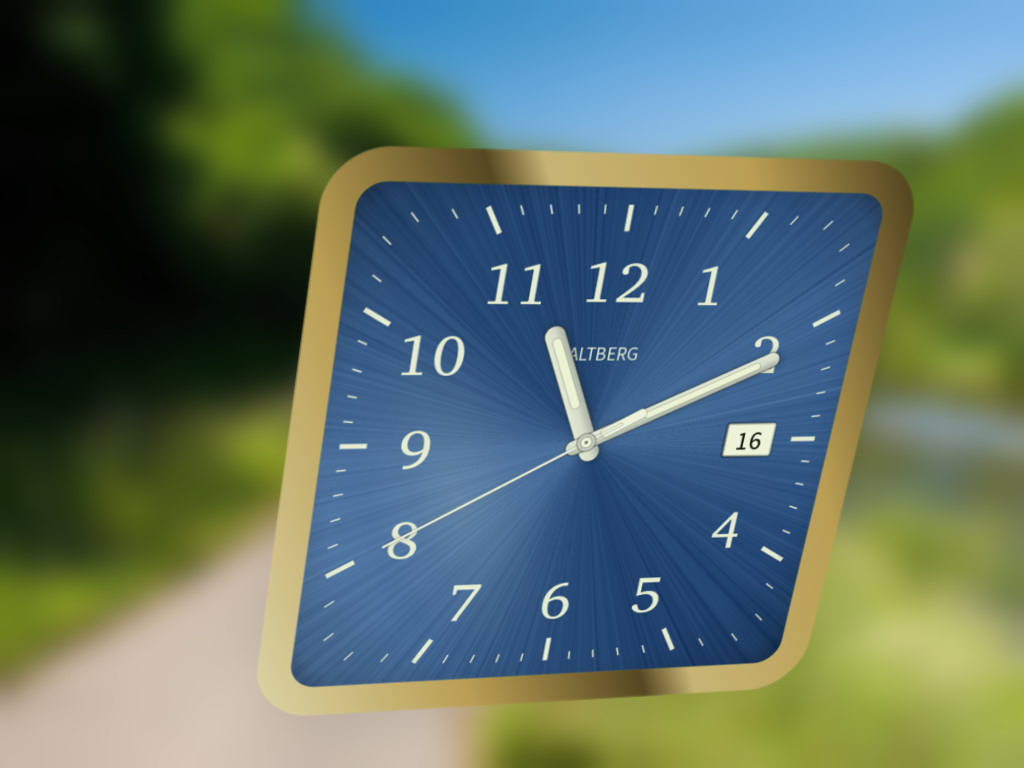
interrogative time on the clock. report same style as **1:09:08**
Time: **11:10:40**
